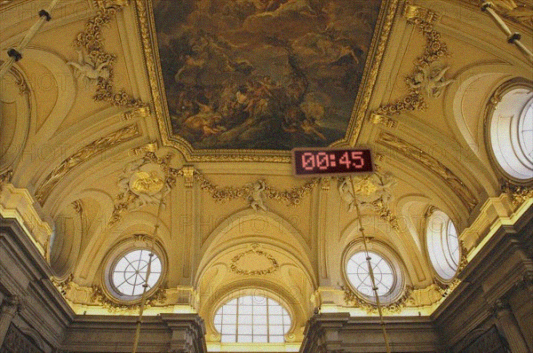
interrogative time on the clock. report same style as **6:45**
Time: **0:45**
